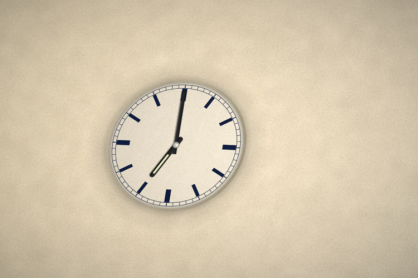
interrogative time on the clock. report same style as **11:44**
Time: **7:00**
